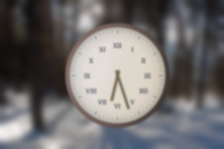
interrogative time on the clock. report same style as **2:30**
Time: **6:27**
